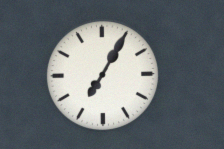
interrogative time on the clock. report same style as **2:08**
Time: **7:05**
